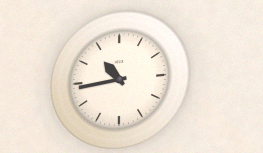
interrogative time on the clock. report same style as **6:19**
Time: **10:44**
